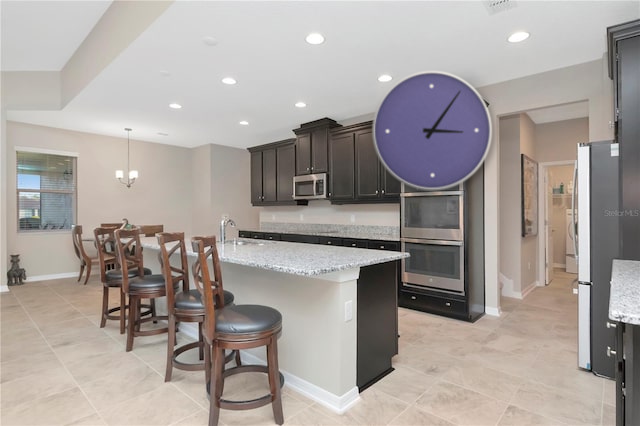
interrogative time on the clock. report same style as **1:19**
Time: **3:06**
